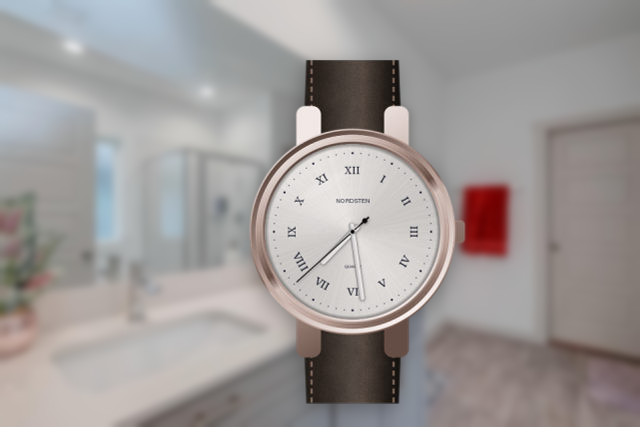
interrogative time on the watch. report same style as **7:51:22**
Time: **7:28:38**
